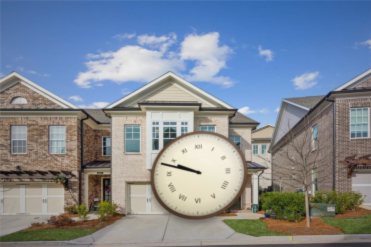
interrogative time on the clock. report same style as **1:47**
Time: **9:48**
